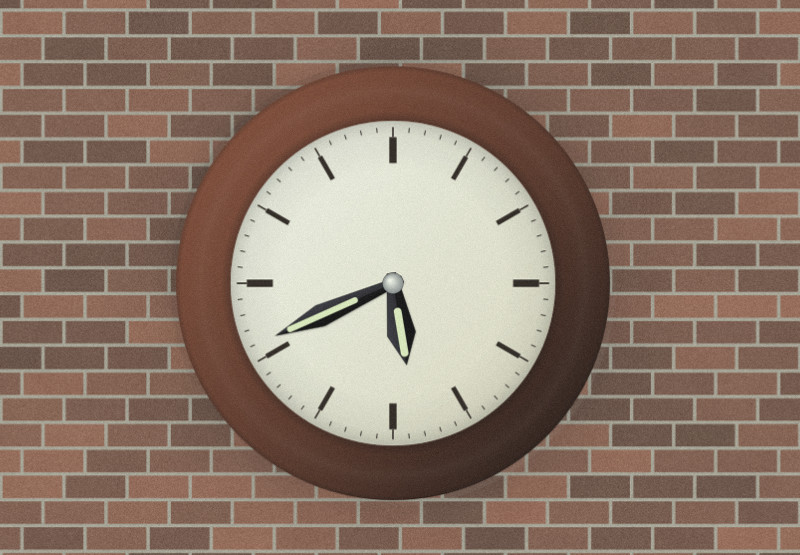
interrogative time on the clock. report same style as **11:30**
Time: **5:41**
